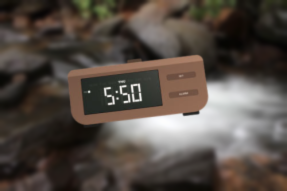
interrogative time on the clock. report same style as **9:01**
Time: **5:50**
